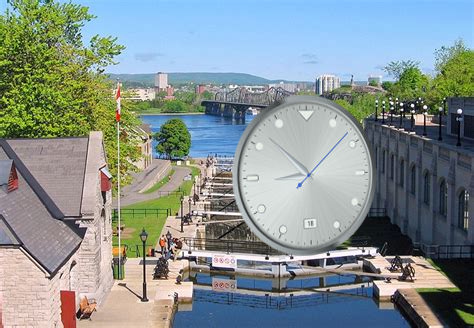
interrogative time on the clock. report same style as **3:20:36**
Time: **8:52:08**
